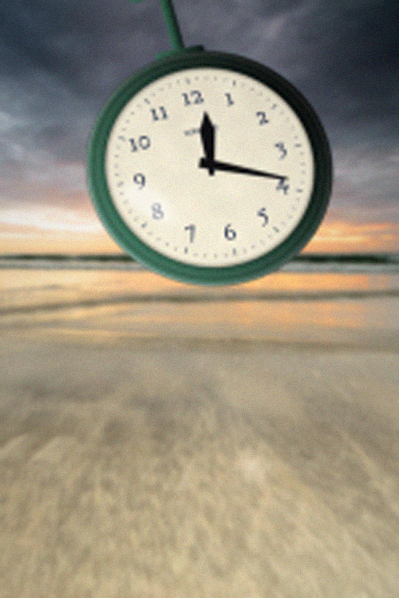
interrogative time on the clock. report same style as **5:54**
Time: **12:19**
